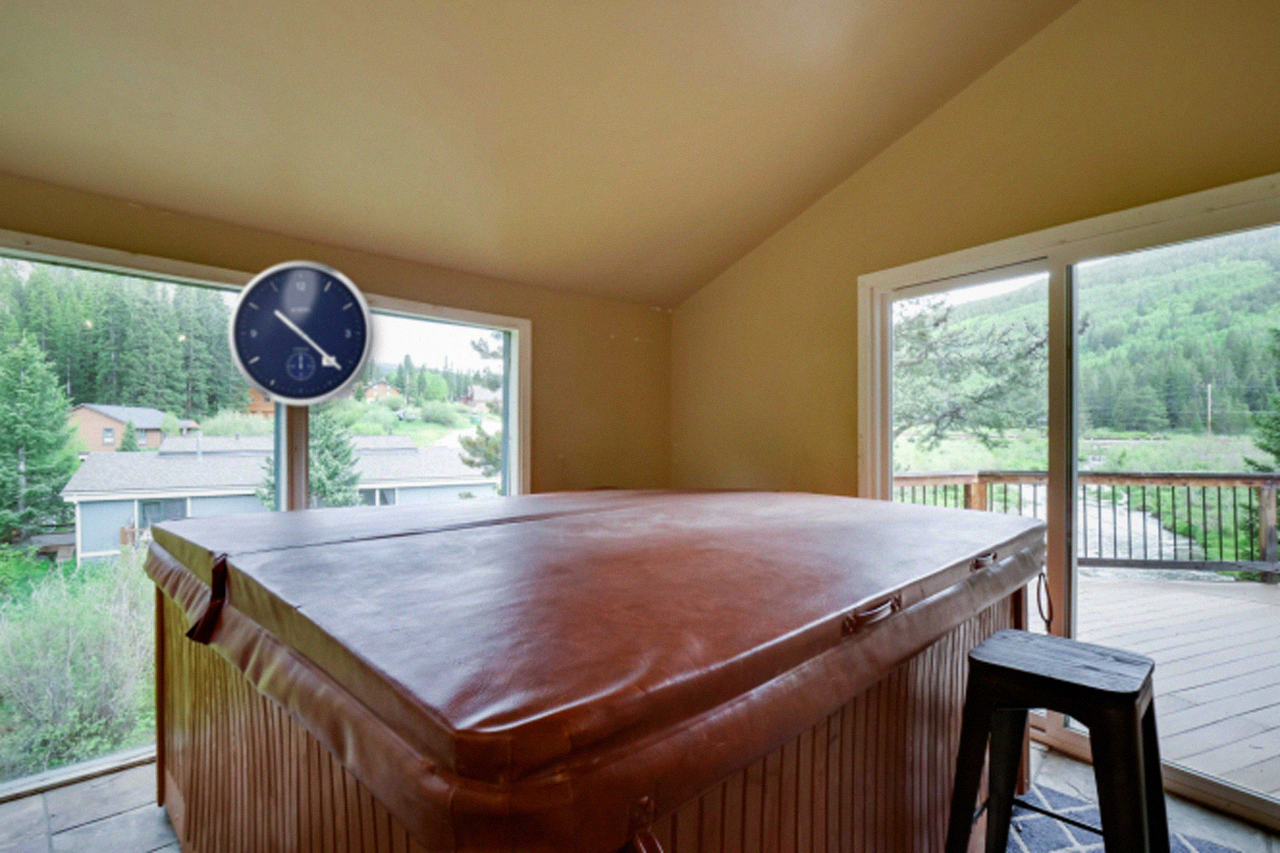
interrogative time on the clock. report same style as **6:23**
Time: **10:22**
